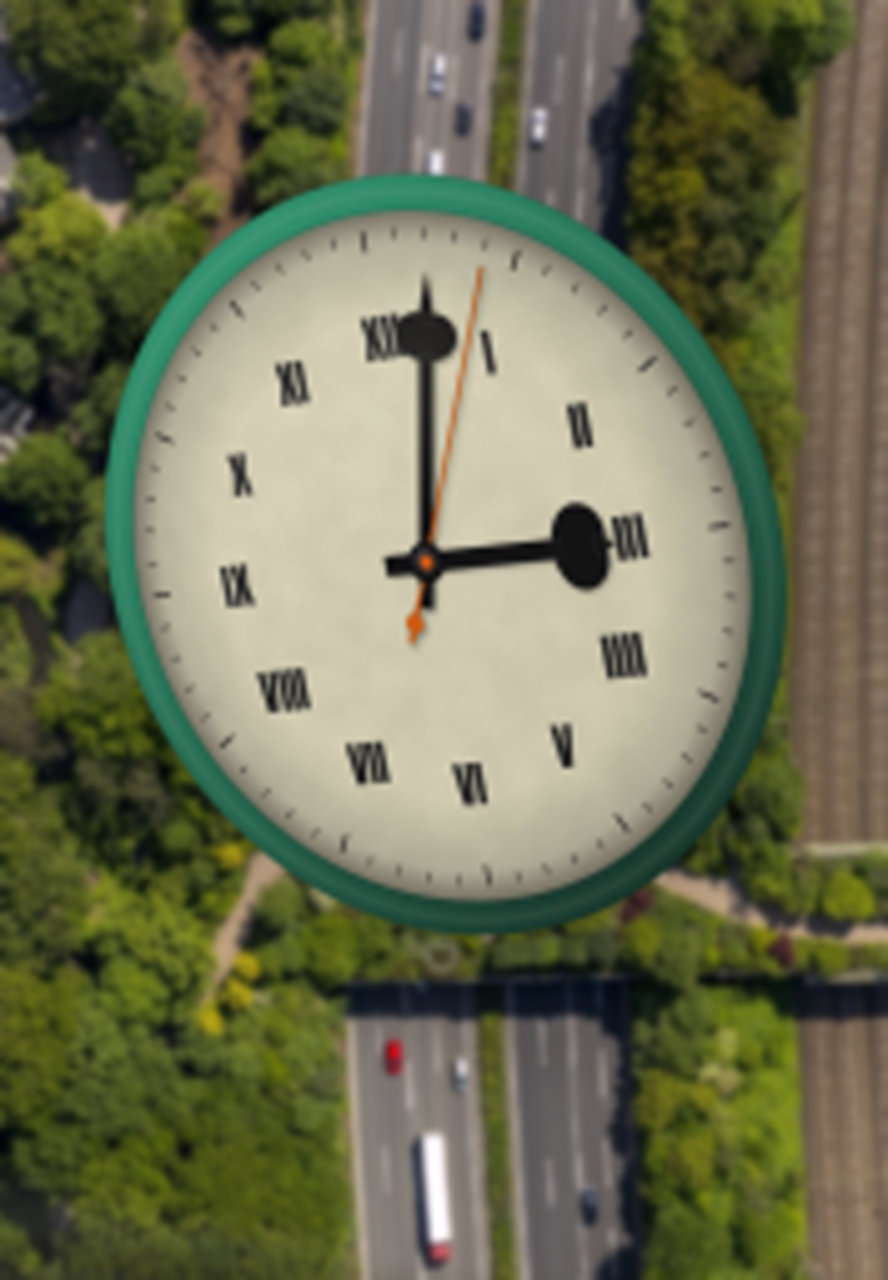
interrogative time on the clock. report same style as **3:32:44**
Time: **3:02:04**
